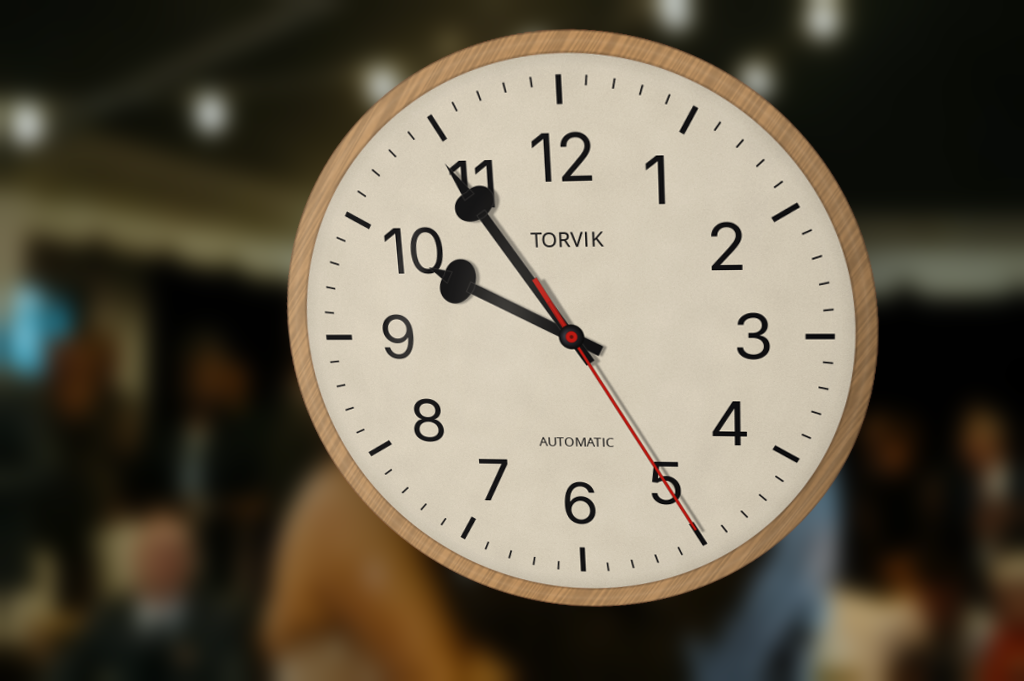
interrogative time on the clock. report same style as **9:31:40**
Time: **9:54:25**
